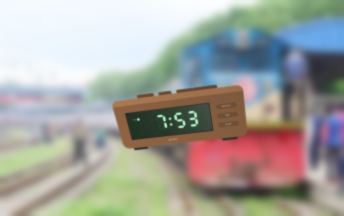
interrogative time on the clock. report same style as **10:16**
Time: **7:53**
